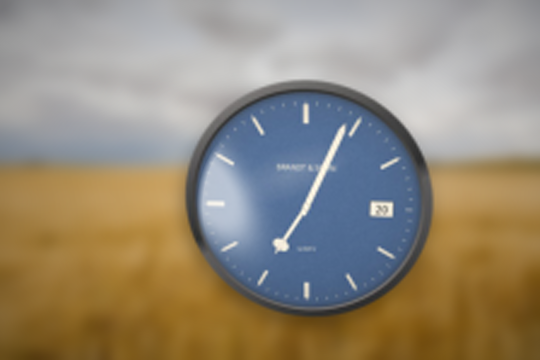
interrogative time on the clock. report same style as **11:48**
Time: **7:04**
